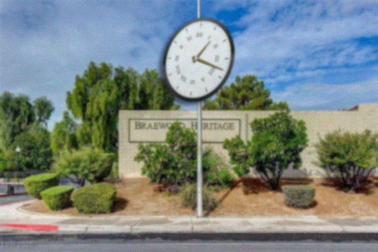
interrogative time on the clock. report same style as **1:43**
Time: **1:18**
